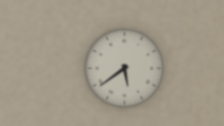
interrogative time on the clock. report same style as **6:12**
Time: **5:39**
